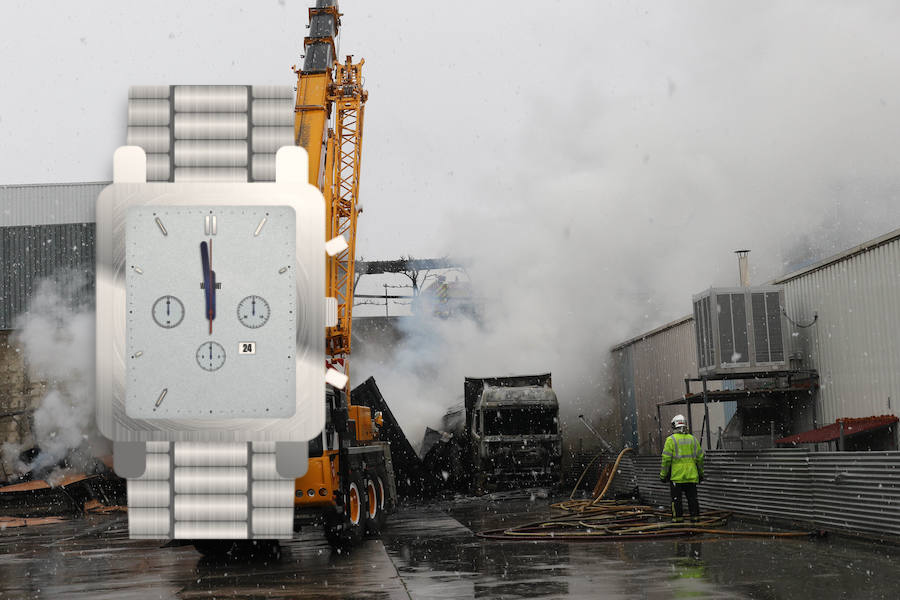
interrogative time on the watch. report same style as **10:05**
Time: **11:59**
